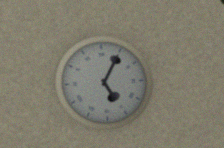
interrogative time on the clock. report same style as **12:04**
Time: **5:05**
